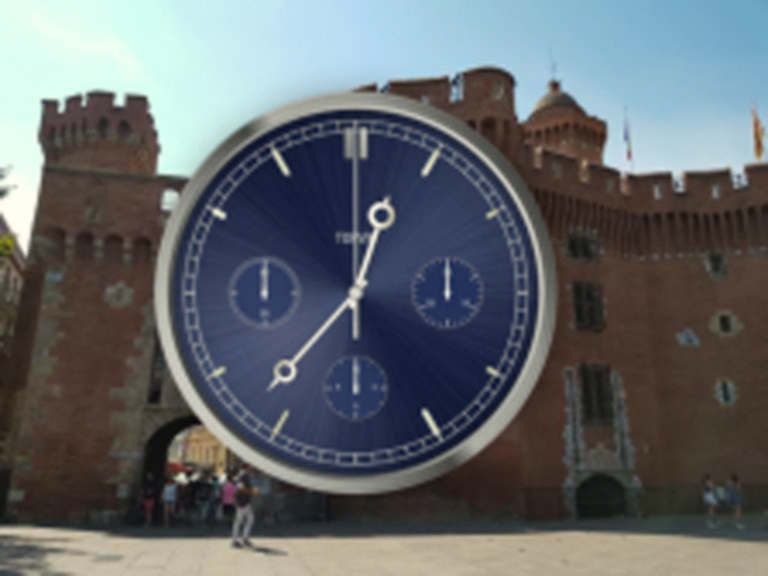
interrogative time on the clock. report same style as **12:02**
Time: **12:37**
